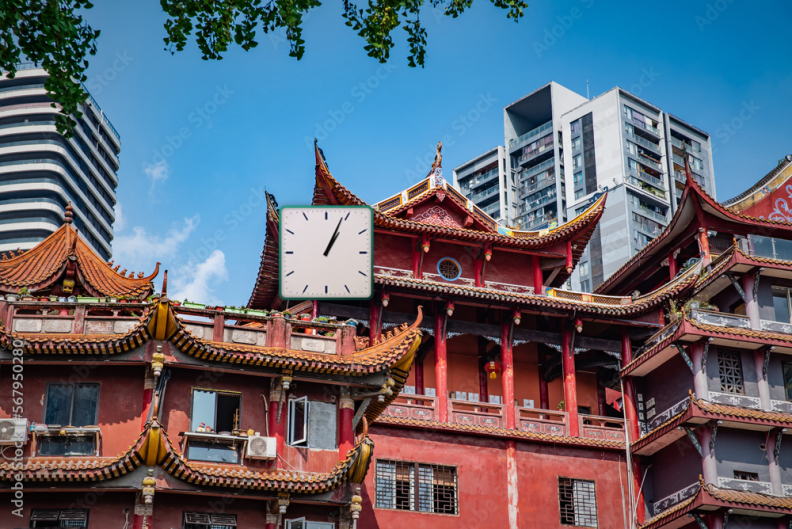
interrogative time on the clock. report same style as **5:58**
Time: **1:04**
